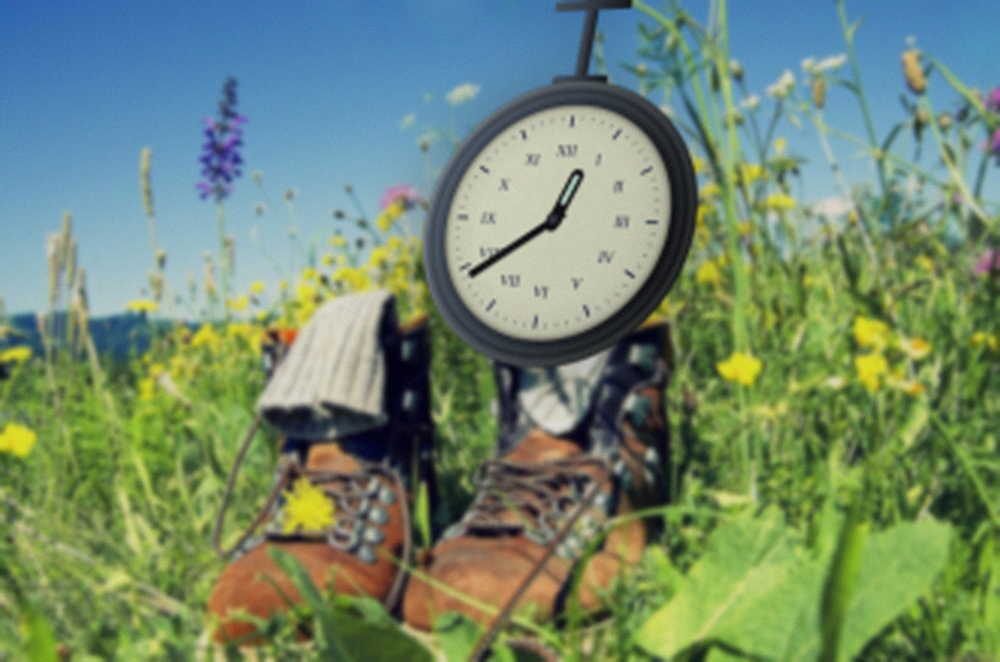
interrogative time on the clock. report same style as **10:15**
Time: **12:39**
